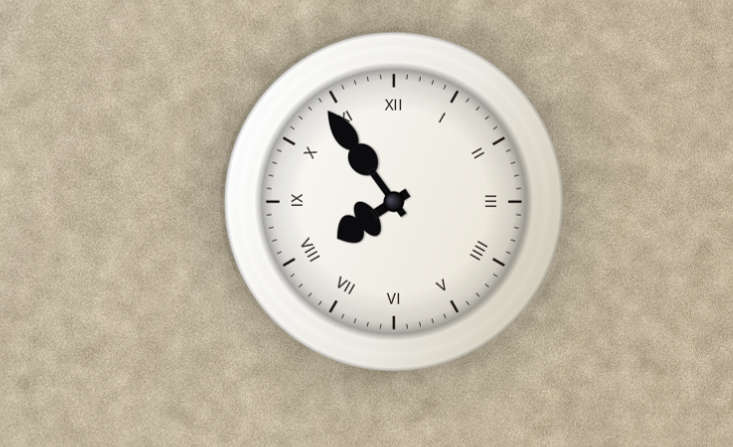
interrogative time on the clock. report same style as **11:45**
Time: **7:54**
